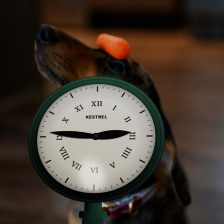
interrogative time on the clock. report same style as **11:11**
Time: **2:46**
